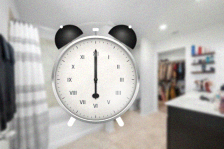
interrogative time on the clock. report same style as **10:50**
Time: **6:00**
